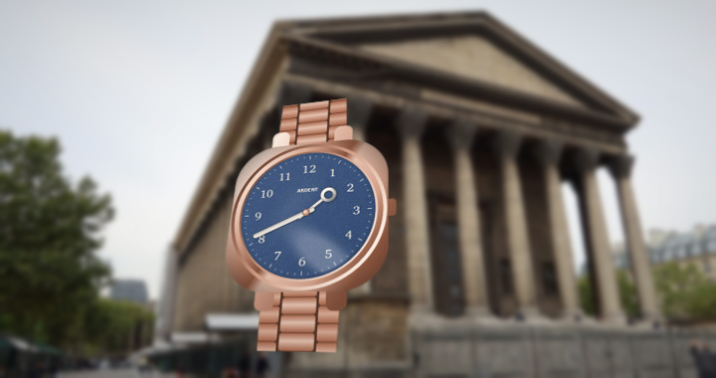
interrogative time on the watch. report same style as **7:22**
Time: **1:41**
